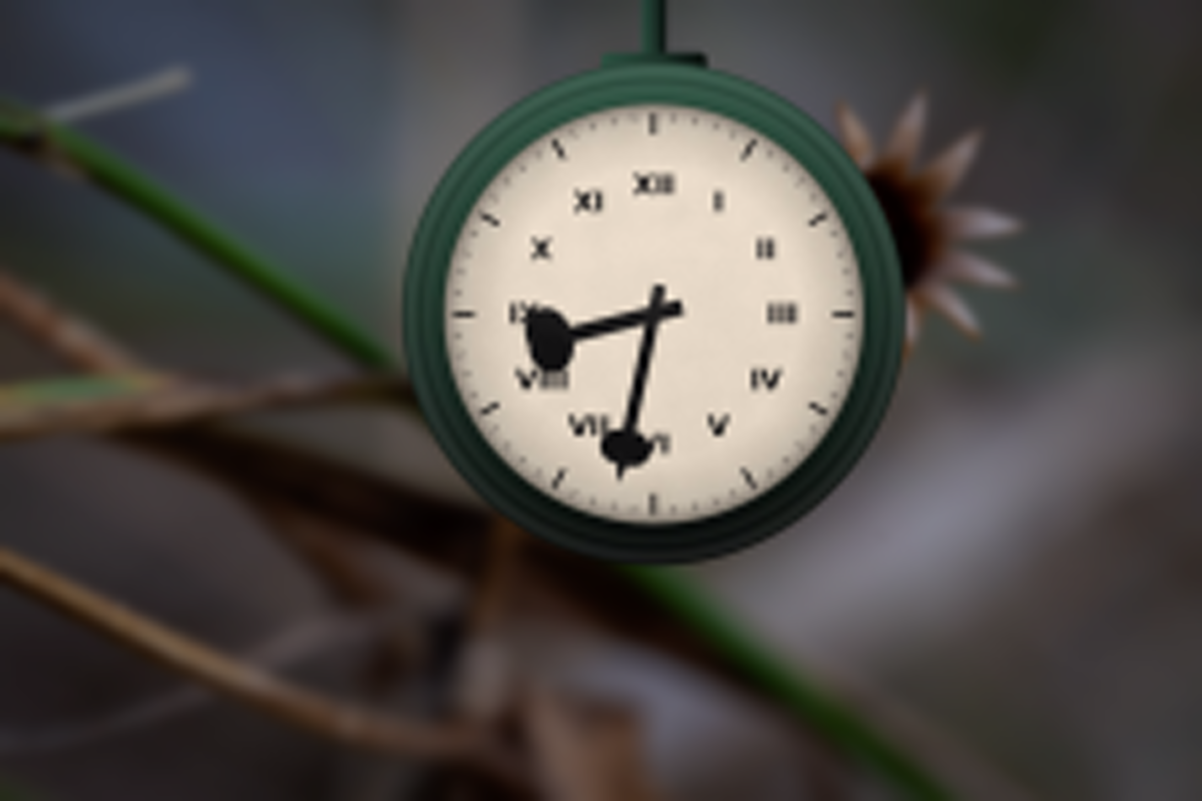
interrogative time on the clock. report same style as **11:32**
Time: **8:32**
